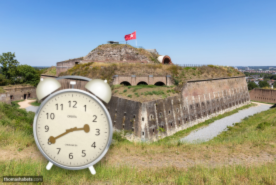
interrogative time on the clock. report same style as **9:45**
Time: **2:40**
